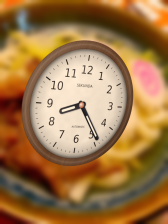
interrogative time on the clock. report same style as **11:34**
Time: **8:24**
